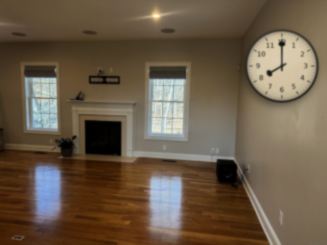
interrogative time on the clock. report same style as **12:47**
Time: **8:00**
